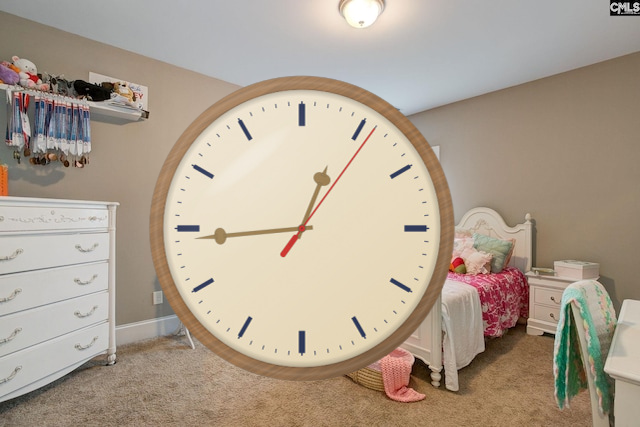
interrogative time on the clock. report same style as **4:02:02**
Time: **12:44:06**
